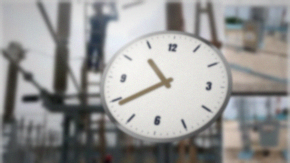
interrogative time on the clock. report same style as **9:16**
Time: **10:39**
